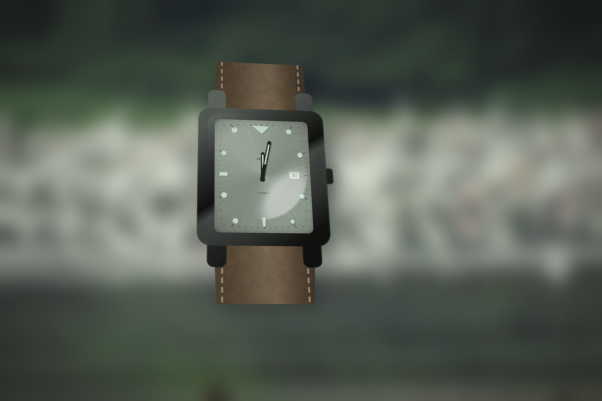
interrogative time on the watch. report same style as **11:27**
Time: **12:02**
